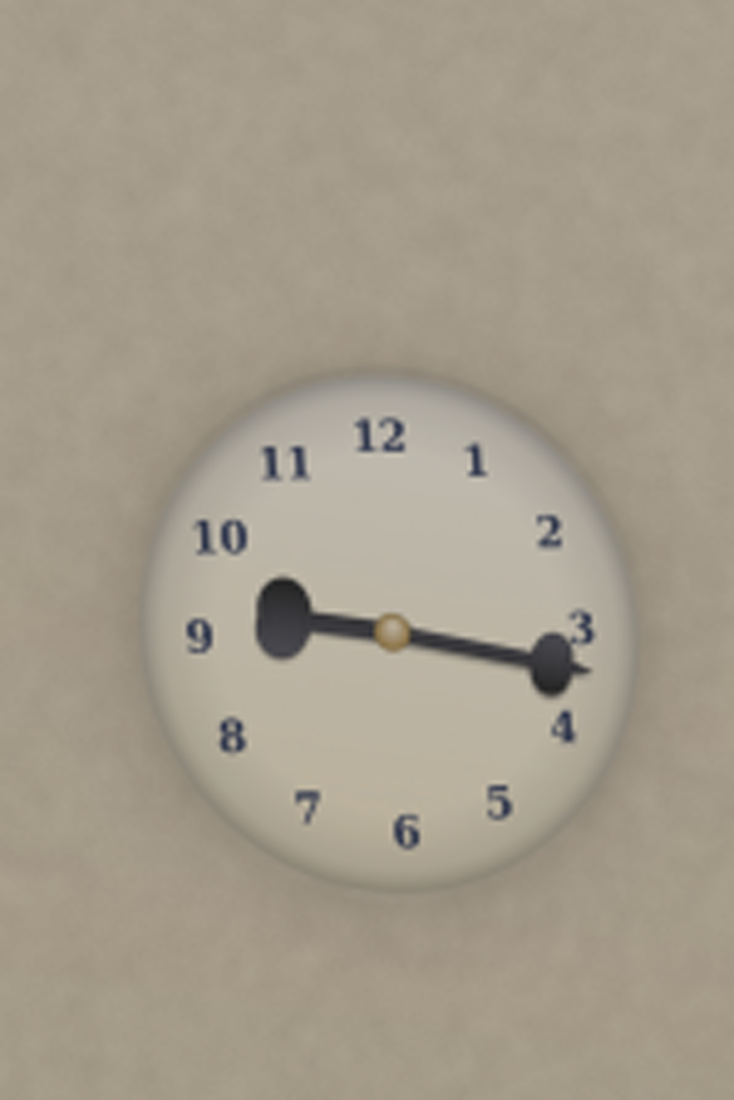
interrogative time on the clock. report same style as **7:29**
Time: **9:17**
